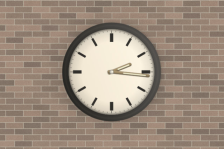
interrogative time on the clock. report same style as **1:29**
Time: **2:16**
